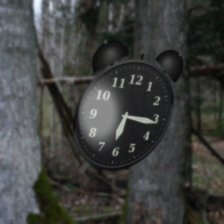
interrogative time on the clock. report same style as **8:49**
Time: **6:16**
